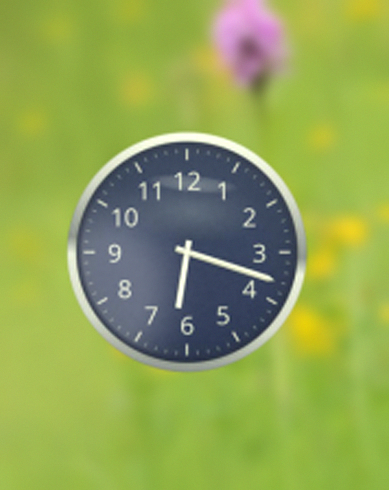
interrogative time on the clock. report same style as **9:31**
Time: **6:18**
